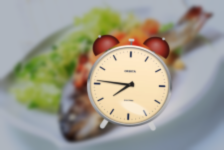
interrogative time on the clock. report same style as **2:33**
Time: **7:46**
